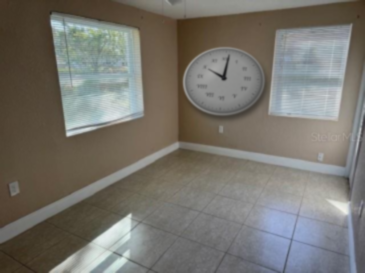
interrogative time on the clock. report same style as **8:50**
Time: **10:01**
